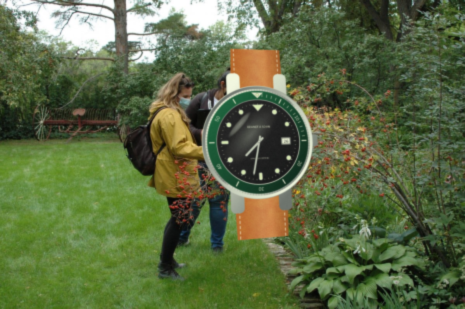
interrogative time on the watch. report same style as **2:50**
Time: **7:32**
